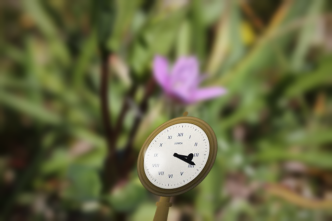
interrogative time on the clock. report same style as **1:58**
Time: **3:19**
